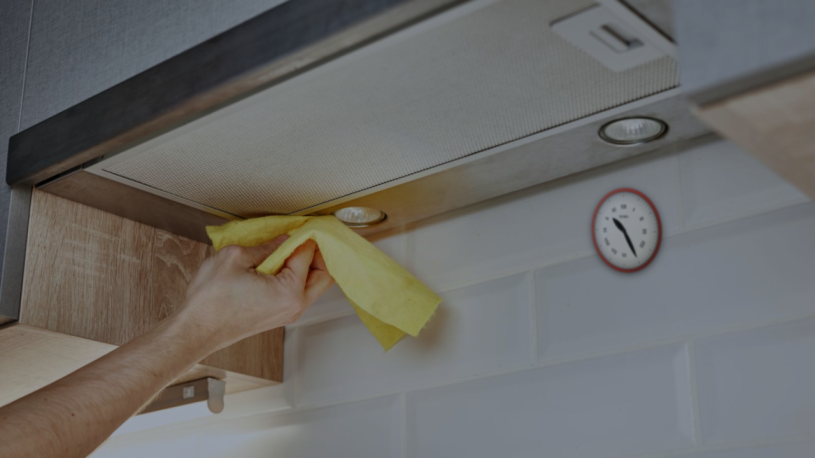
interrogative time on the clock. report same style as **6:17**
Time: **10:25**
